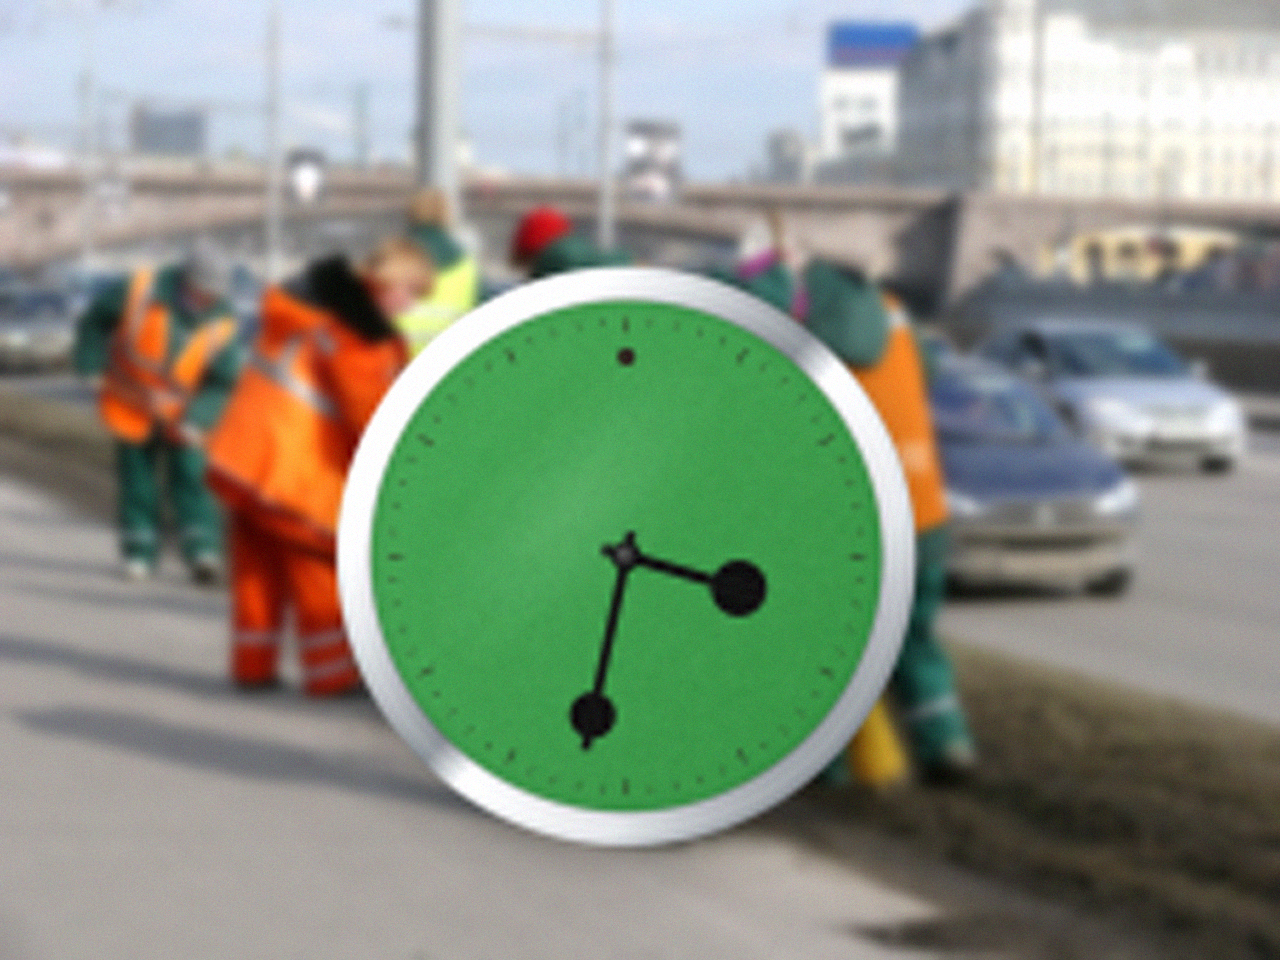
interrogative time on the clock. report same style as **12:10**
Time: **3:32**
